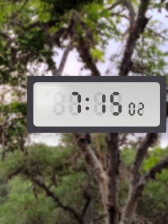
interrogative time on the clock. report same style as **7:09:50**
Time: **7:15:02**
